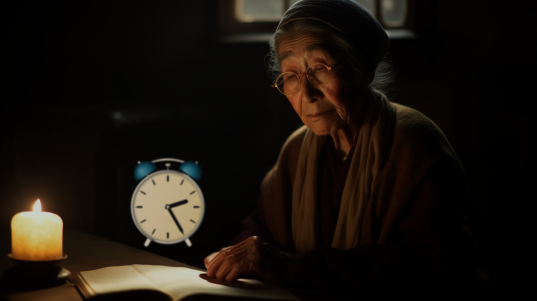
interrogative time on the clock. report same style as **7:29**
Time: **2:25**
